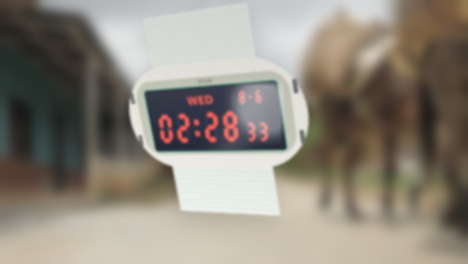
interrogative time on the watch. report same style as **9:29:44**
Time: **2:28:33**
